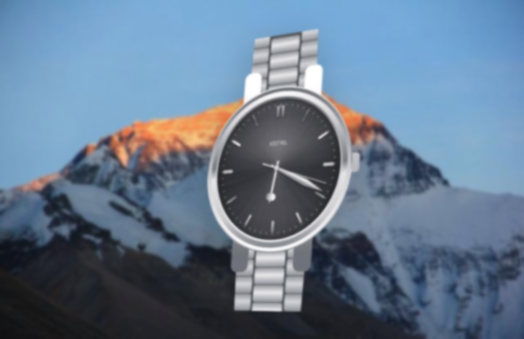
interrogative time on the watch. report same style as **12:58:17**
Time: **6:19:18**
